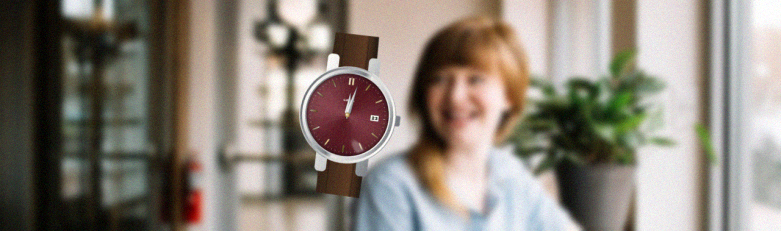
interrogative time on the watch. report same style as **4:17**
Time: **12:02**
